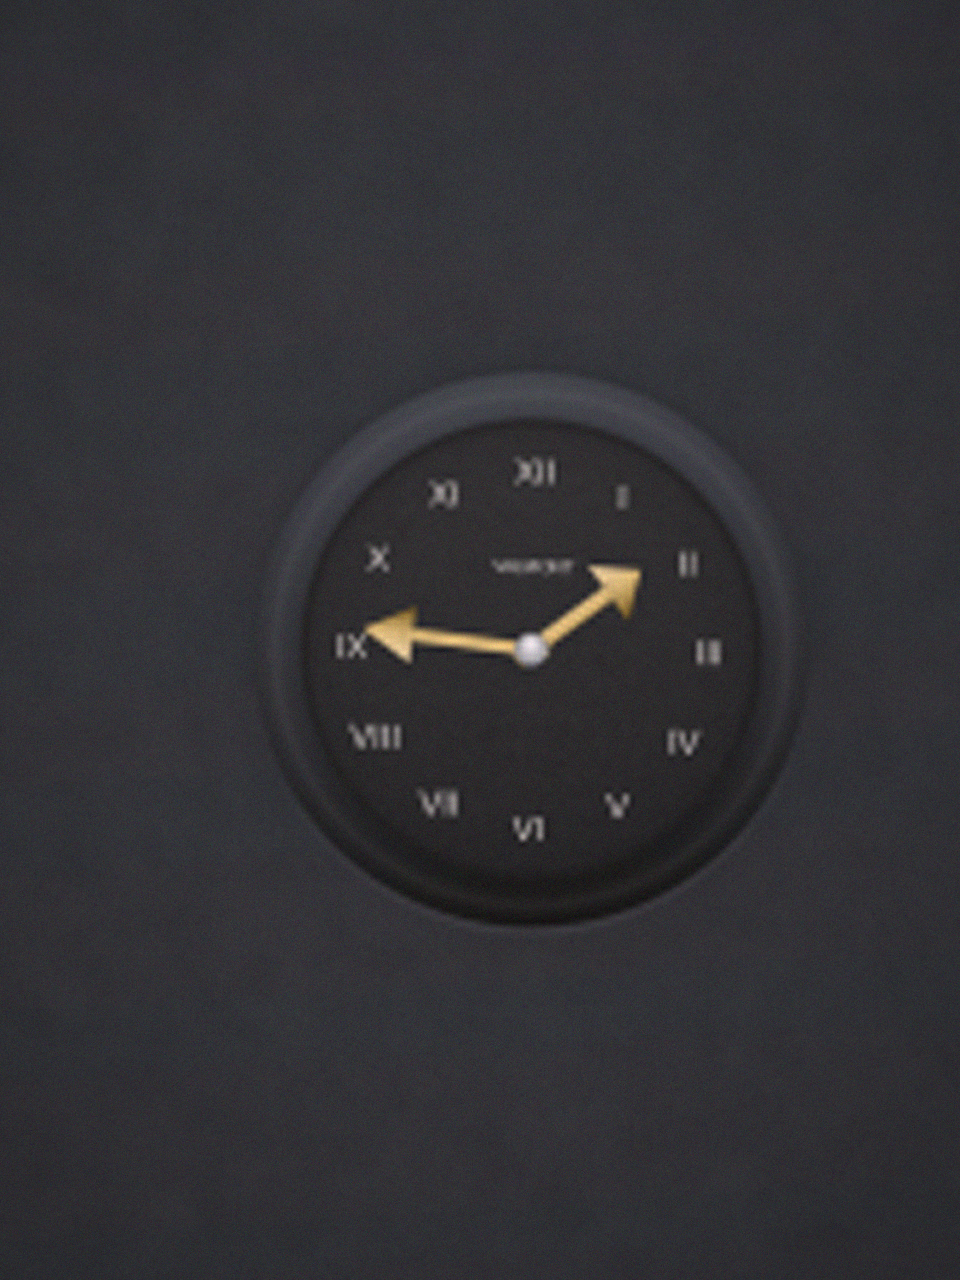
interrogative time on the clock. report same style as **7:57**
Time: **1:46**
